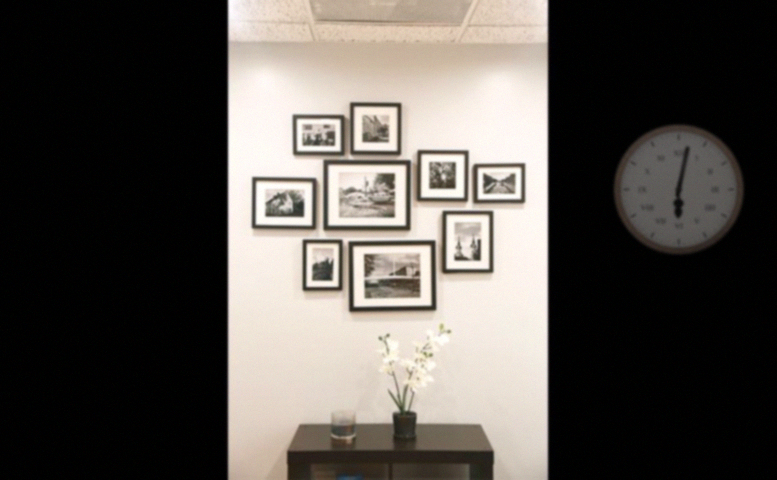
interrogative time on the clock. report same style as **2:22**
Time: **6:02**
